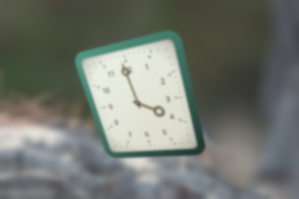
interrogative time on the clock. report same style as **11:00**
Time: **3:59**
